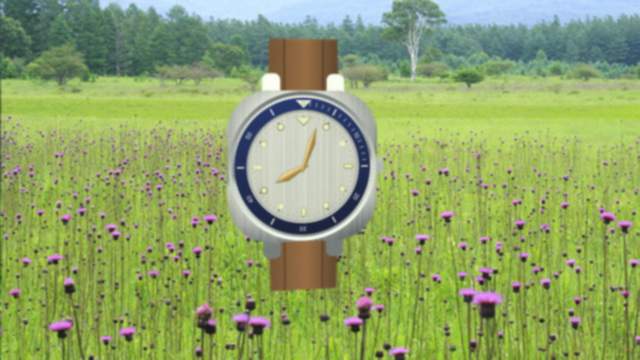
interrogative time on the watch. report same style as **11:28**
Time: **8:03**
